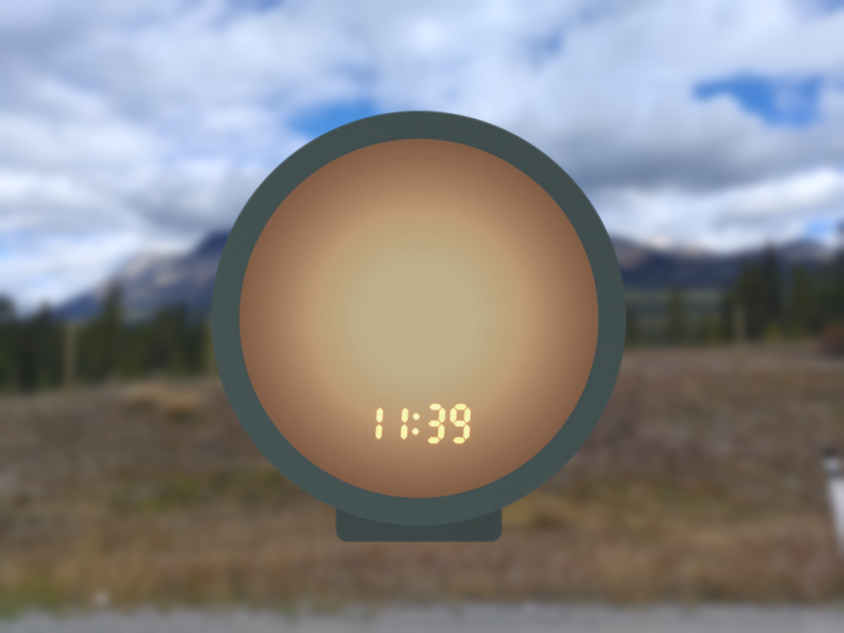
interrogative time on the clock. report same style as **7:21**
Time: **11:39**
